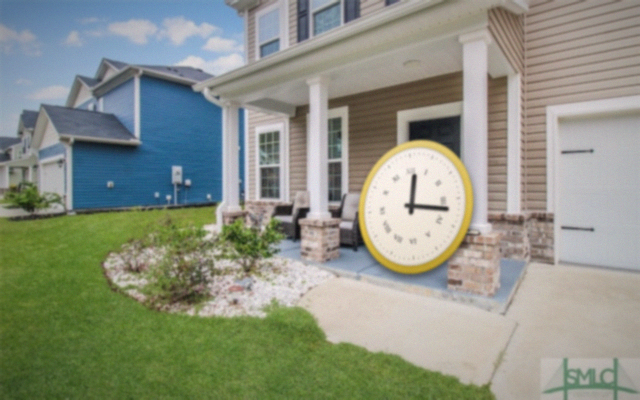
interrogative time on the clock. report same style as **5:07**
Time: **12:17**
